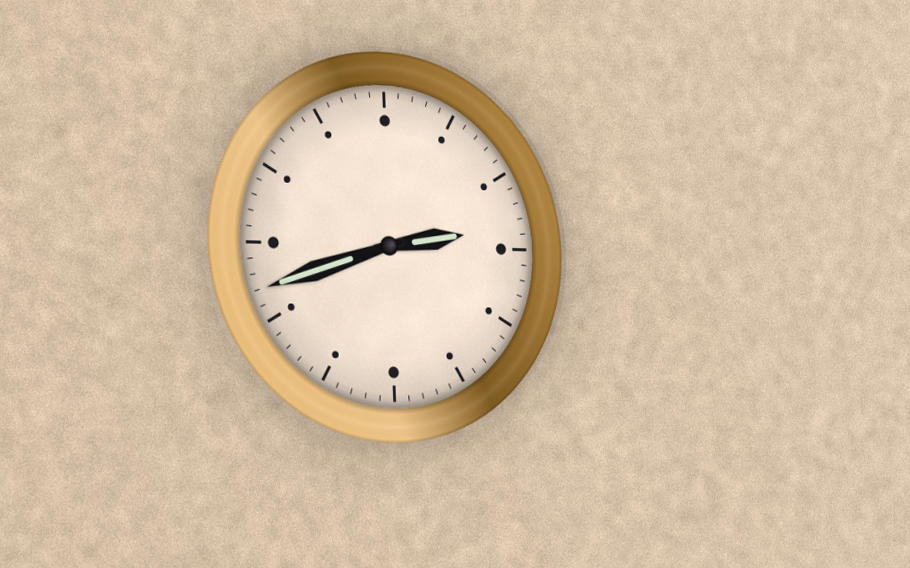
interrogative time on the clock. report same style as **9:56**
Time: **2:42**
